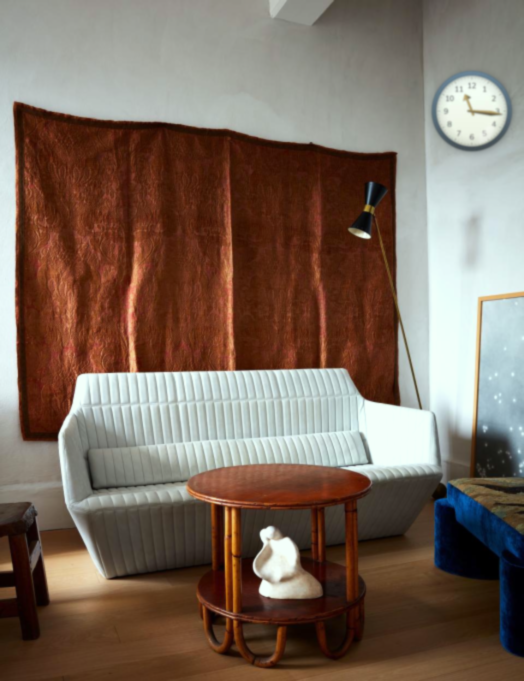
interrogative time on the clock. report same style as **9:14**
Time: **11:16**
